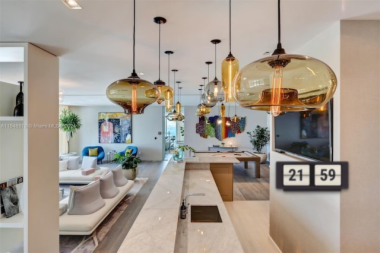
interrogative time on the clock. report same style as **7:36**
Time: **21:59**
